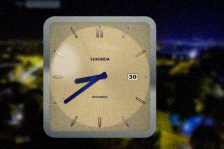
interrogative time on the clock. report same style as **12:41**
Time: **8:39**
